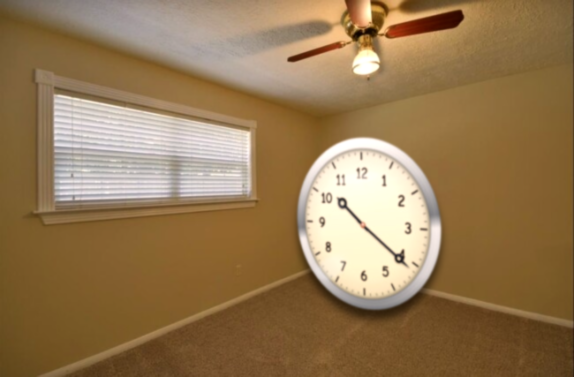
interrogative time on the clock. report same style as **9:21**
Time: **10:21**
